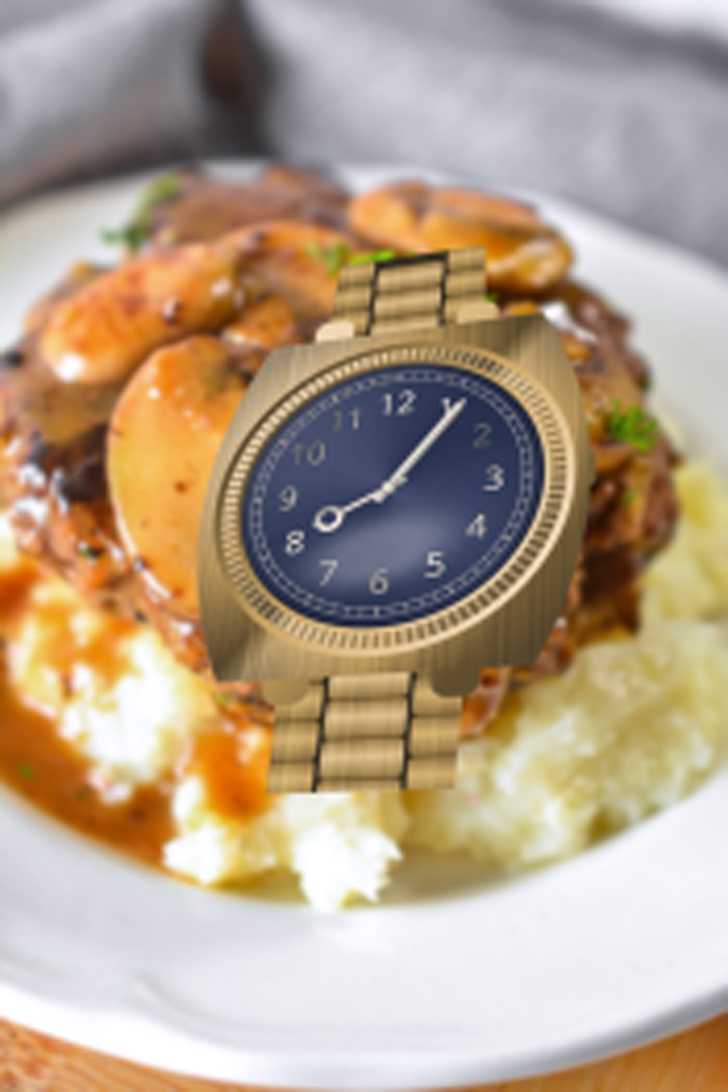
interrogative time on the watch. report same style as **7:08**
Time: **8:06**
